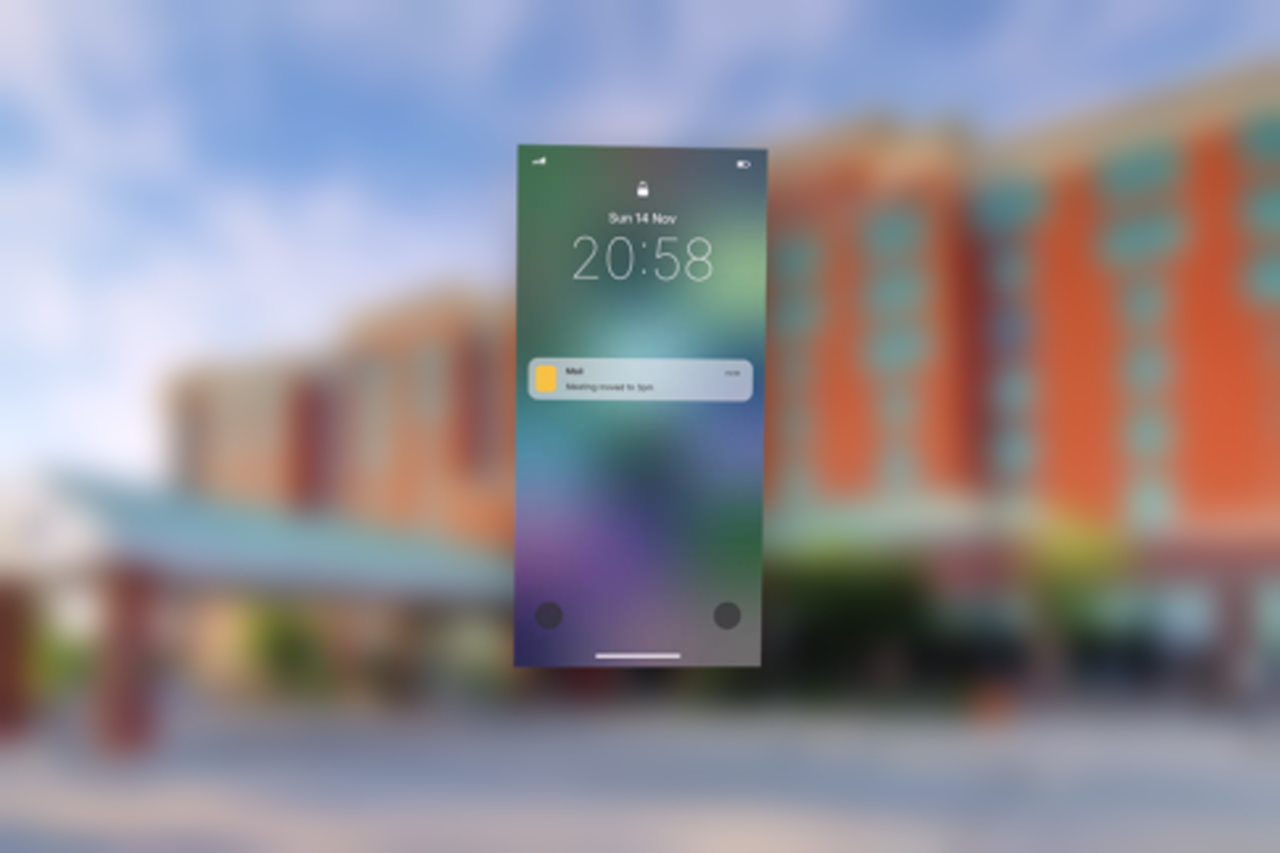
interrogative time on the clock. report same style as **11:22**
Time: **20:58**
